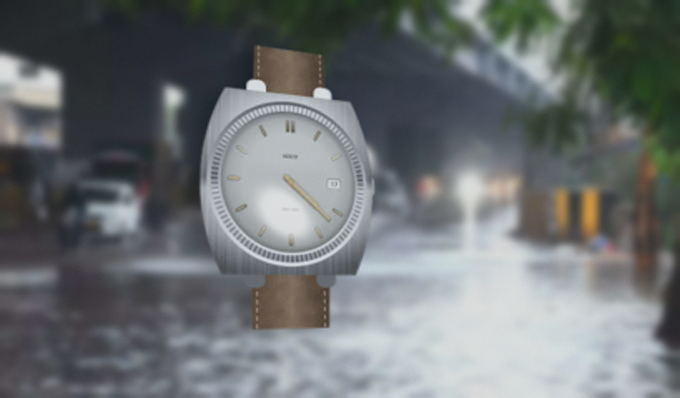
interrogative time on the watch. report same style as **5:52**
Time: **4:22**
